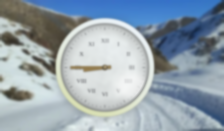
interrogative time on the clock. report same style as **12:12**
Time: **8:45**
